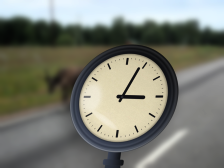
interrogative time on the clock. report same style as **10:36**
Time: **3:04**
